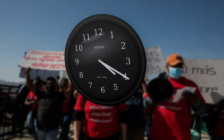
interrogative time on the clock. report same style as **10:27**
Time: **4:20**
